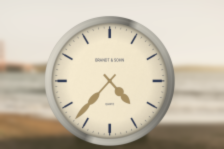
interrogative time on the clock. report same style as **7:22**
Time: **4:37**
